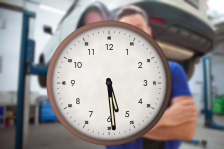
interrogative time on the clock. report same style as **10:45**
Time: **5:29**
